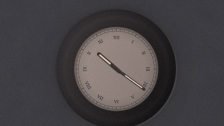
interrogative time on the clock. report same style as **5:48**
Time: **10:21**
